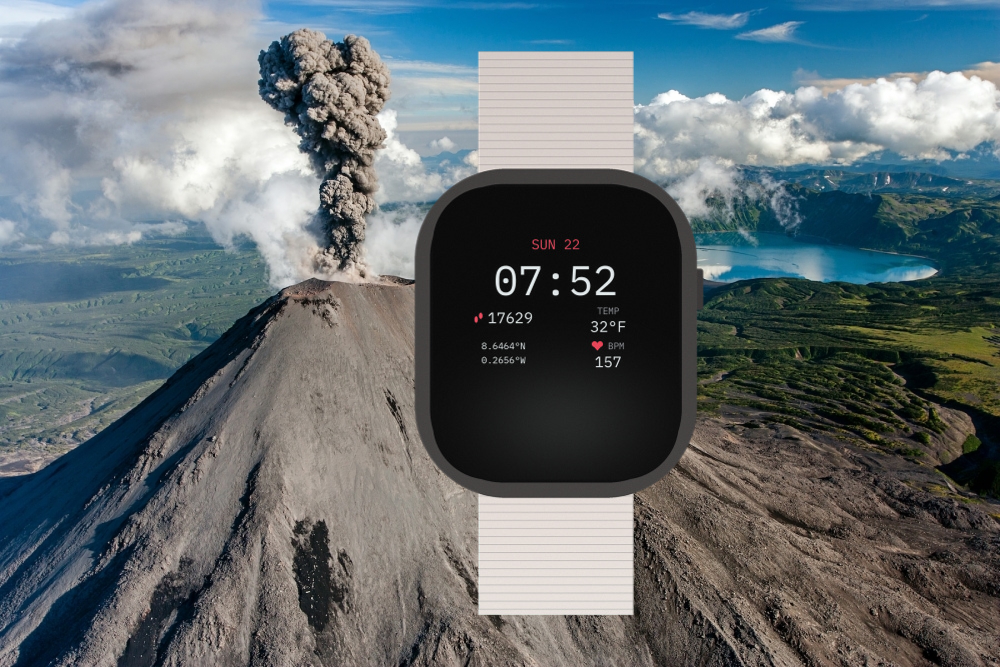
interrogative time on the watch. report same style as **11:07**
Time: **7:52**
